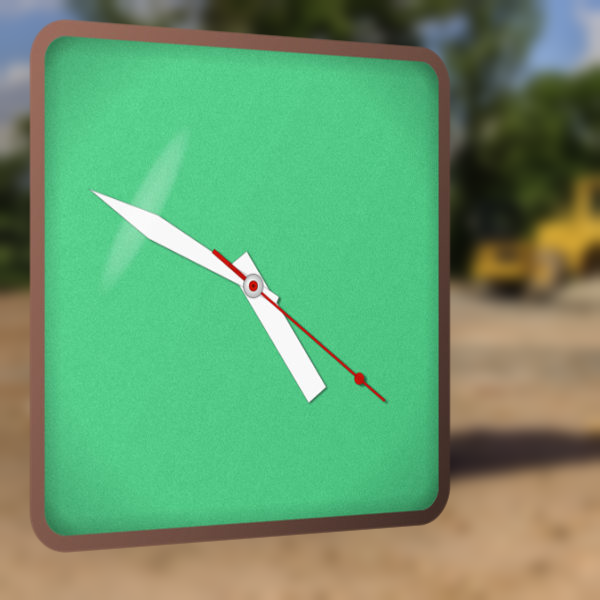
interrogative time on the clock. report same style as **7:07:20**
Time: **4:49:21**
